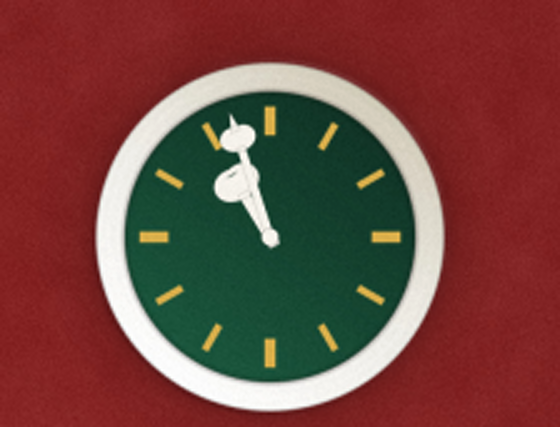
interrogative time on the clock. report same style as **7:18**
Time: **10:57**
